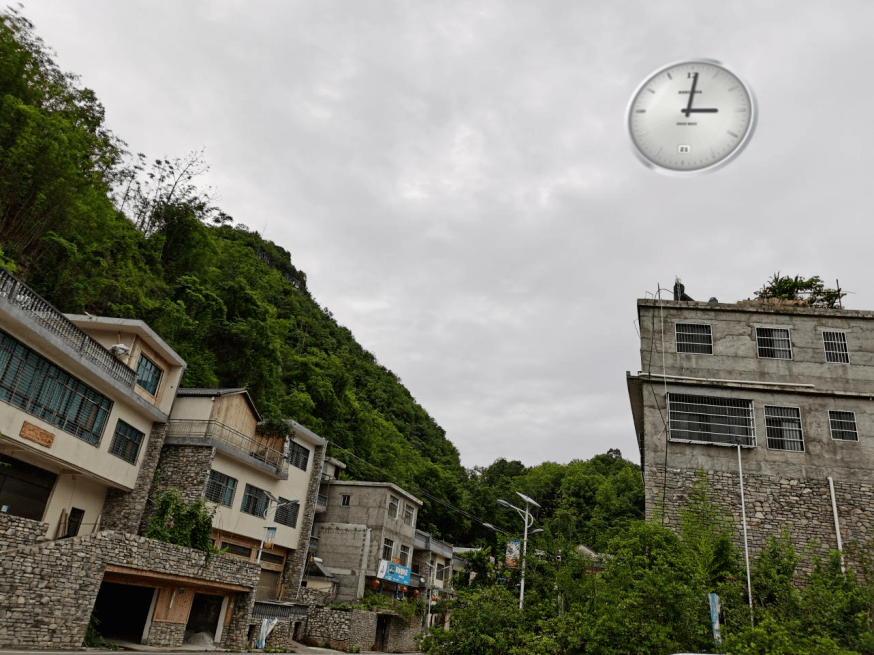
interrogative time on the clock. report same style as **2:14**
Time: **3:01**
